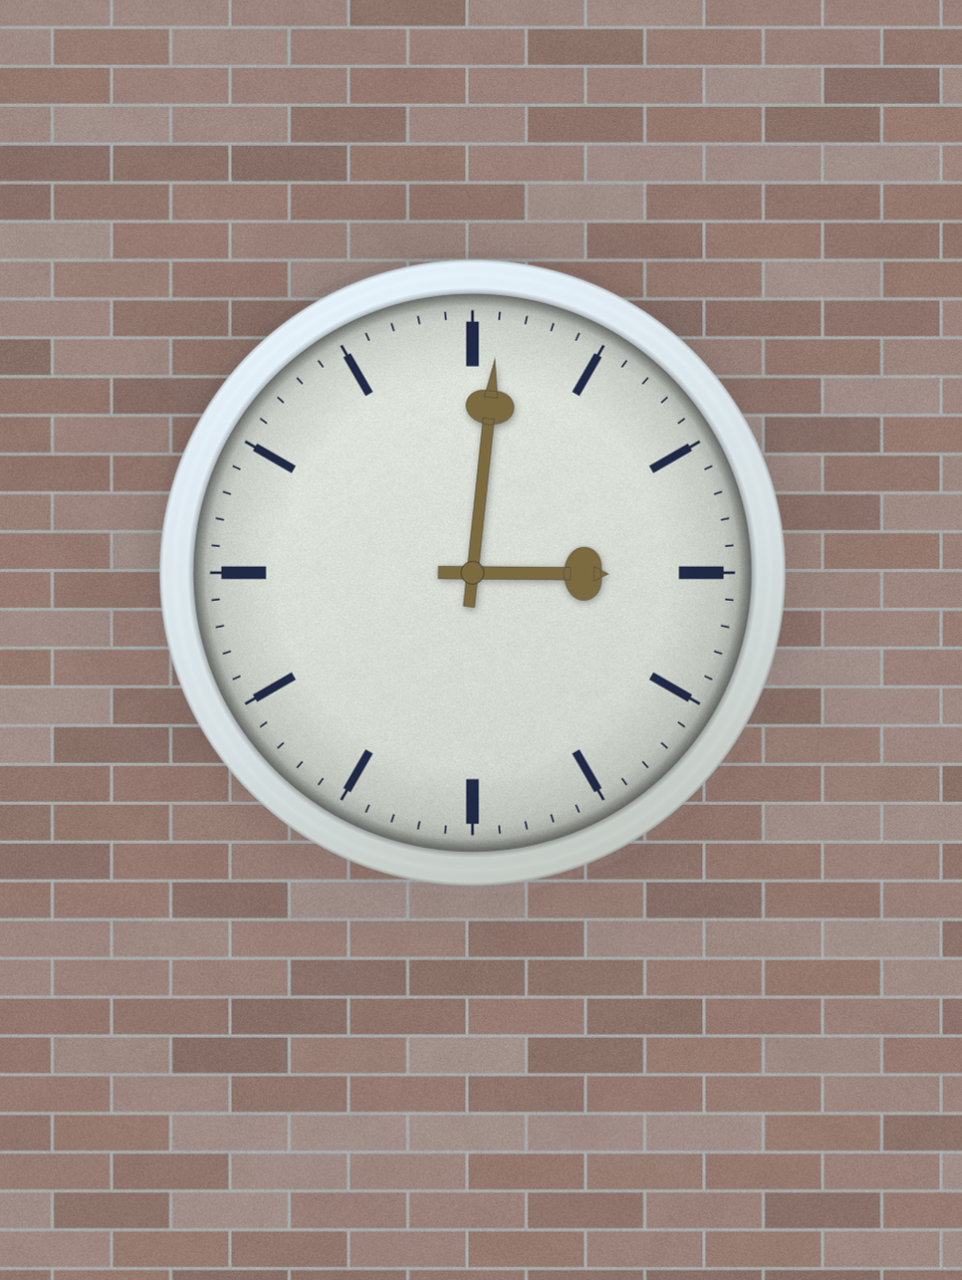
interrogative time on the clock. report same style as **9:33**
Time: **3:01**
